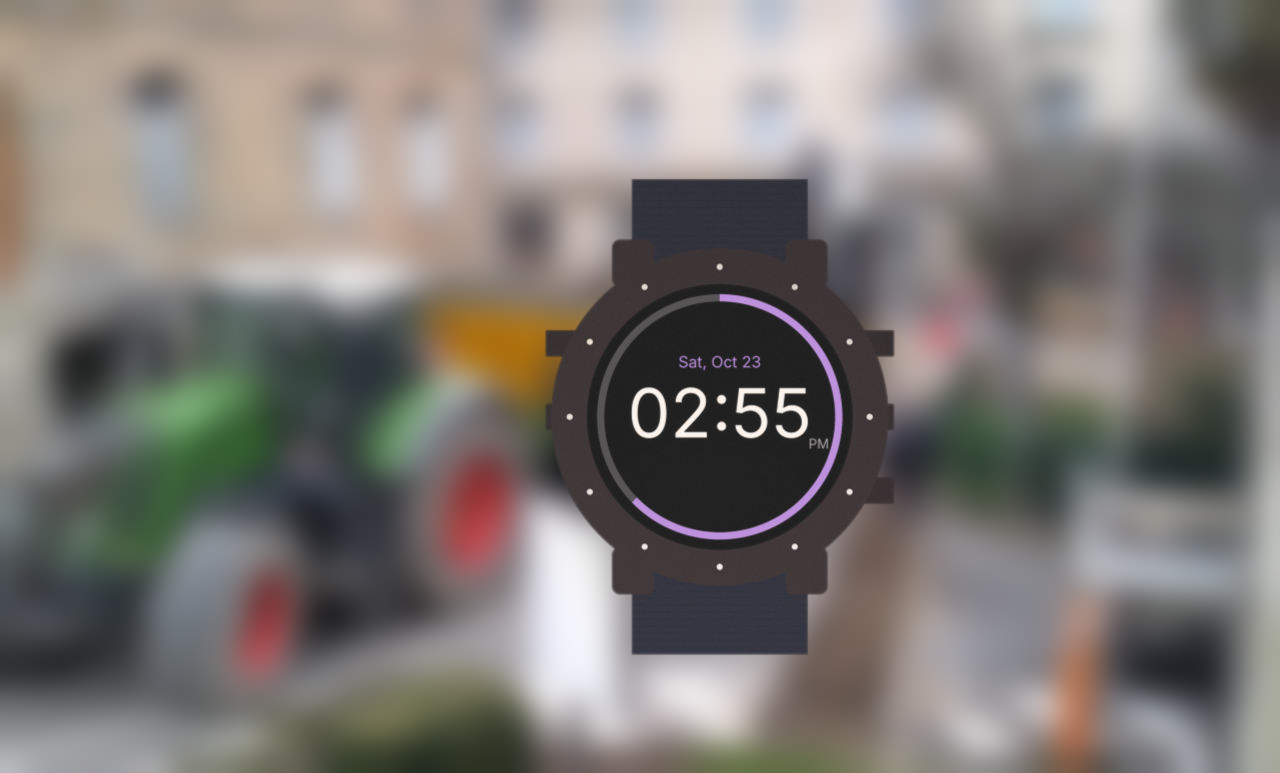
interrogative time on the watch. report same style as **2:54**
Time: **2:55**
